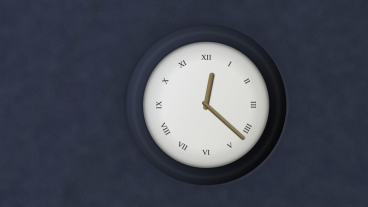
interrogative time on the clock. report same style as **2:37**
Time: **12:22**
